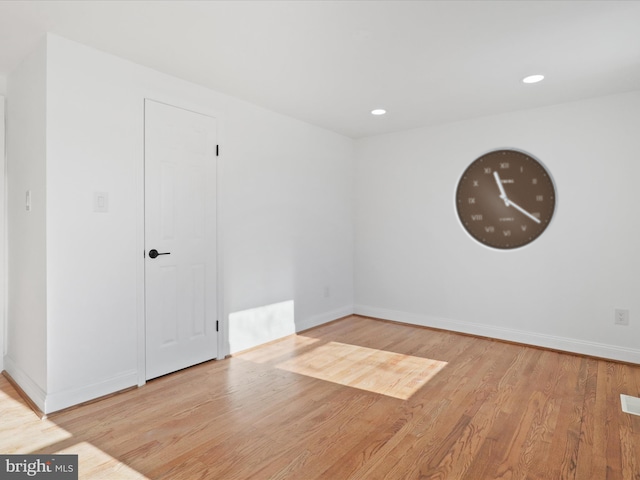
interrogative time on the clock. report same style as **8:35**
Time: **11:21**
